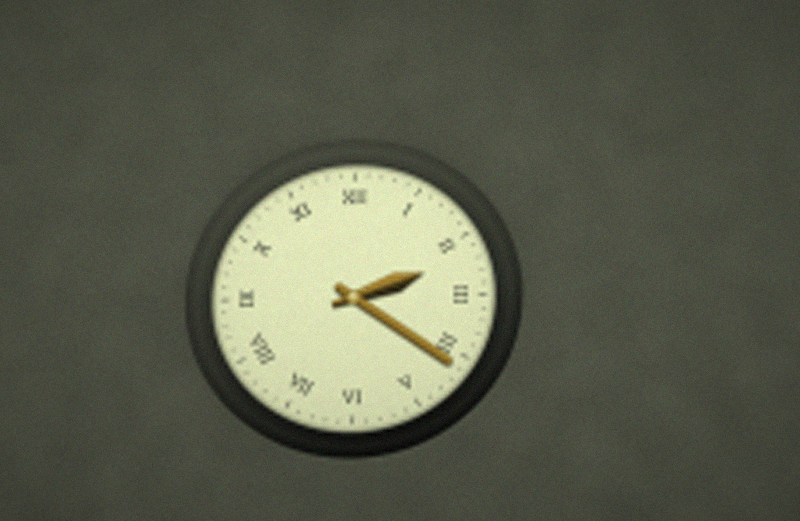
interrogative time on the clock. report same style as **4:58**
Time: **2:21**
